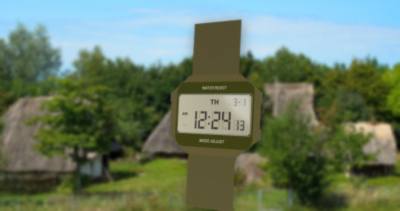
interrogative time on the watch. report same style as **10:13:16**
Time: **12:24:13**
